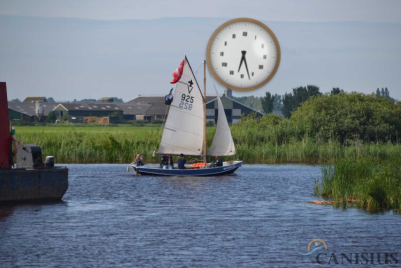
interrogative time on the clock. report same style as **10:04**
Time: **6:27**
